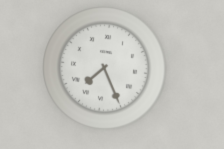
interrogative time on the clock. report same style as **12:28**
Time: **7:25**
